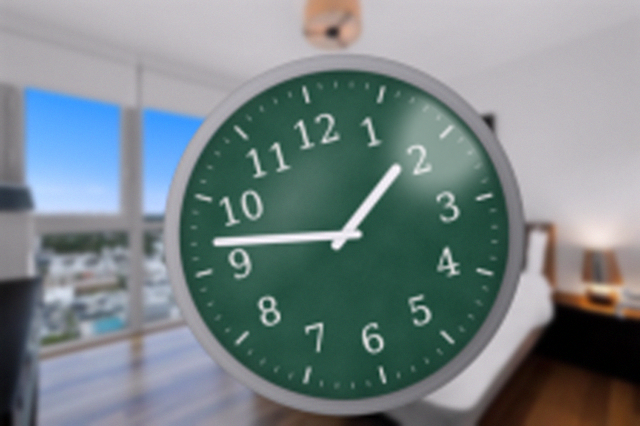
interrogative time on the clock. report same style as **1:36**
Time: **1:47**
